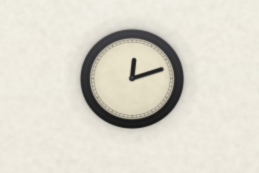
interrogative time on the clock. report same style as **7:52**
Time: **12:12**
